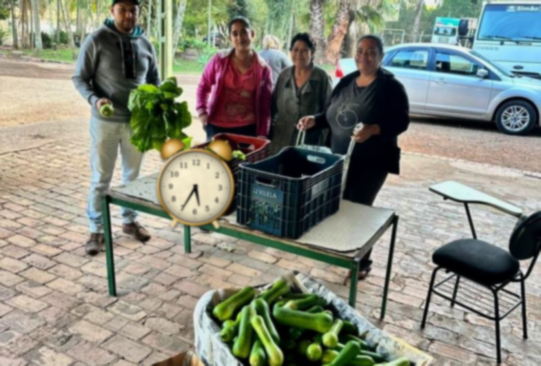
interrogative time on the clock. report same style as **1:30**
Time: **5:35**
